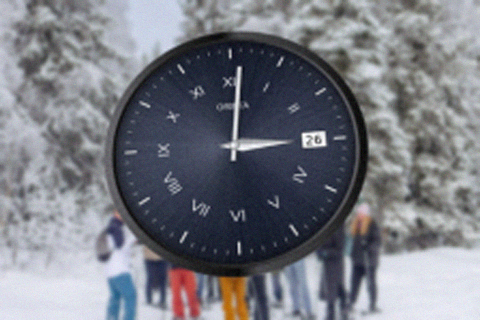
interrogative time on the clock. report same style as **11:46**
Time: **3:01**
